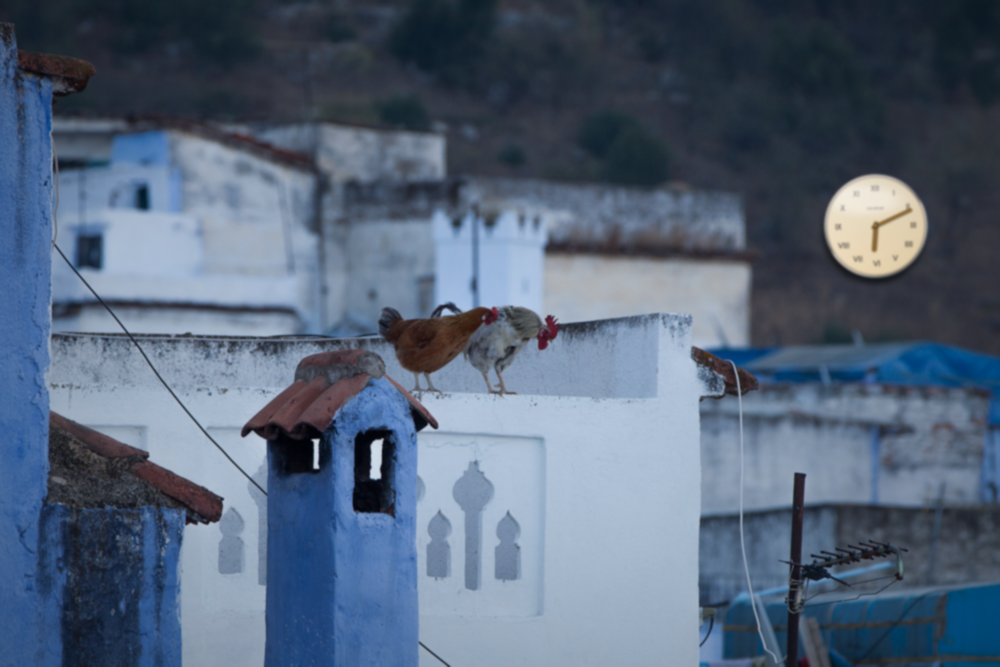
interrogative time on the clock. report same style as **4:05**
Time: **6:11**
